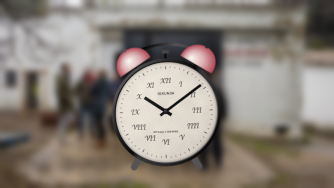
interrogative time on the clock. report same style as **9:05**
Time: **10:09**
